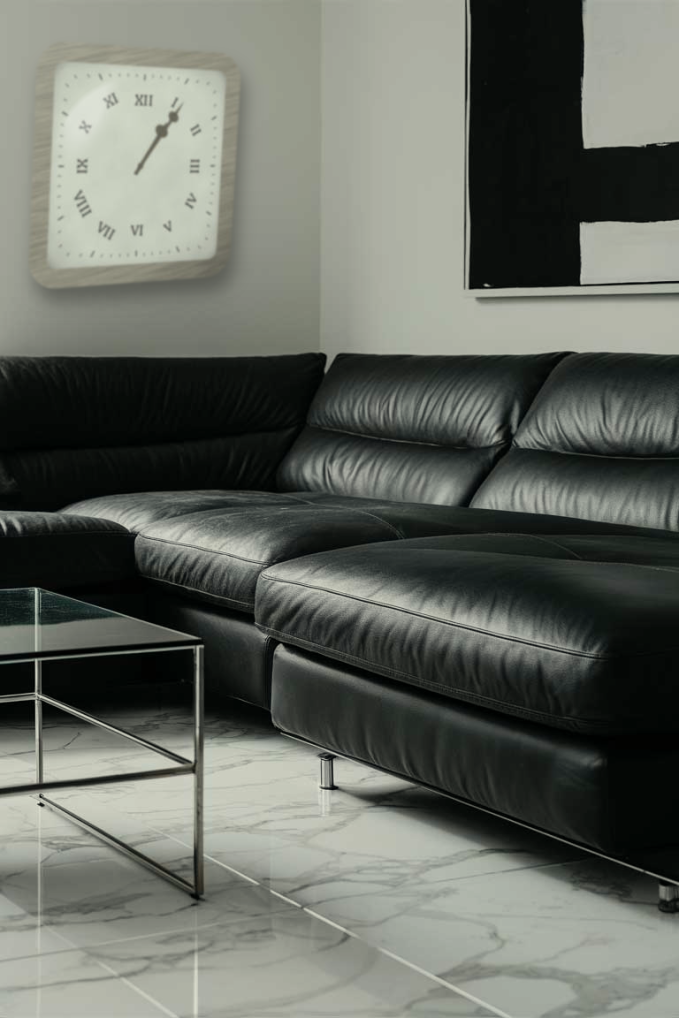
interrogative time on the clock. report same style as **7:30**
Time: **1:06**
